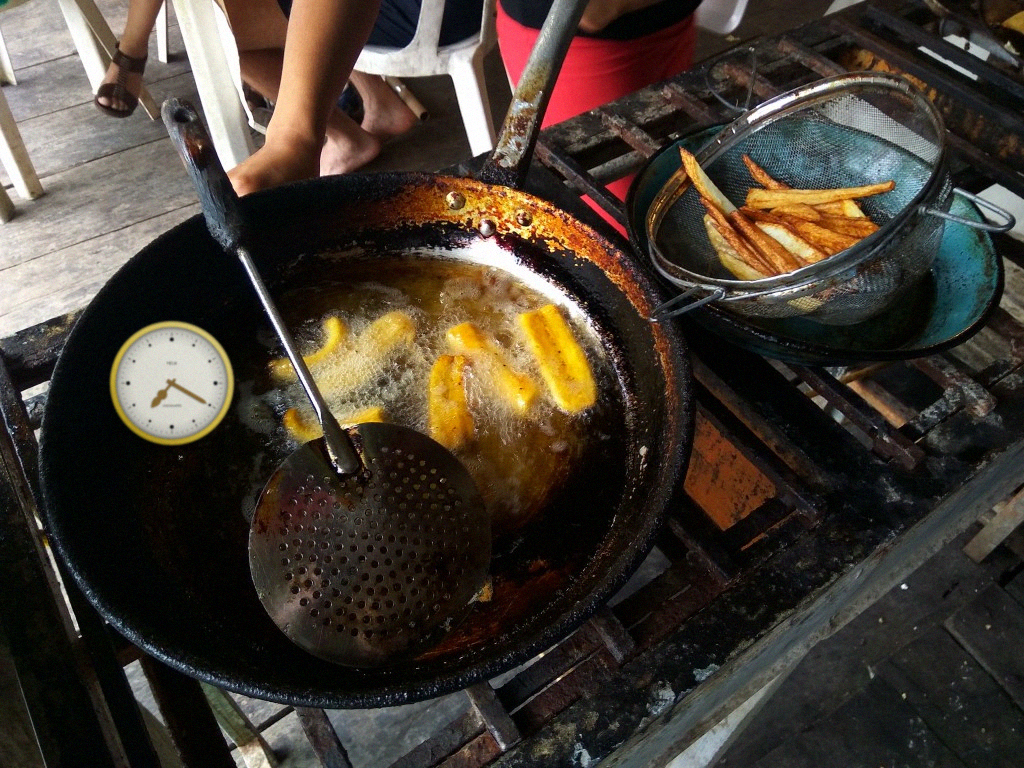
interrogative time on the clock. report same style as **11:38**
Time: **7:20**
